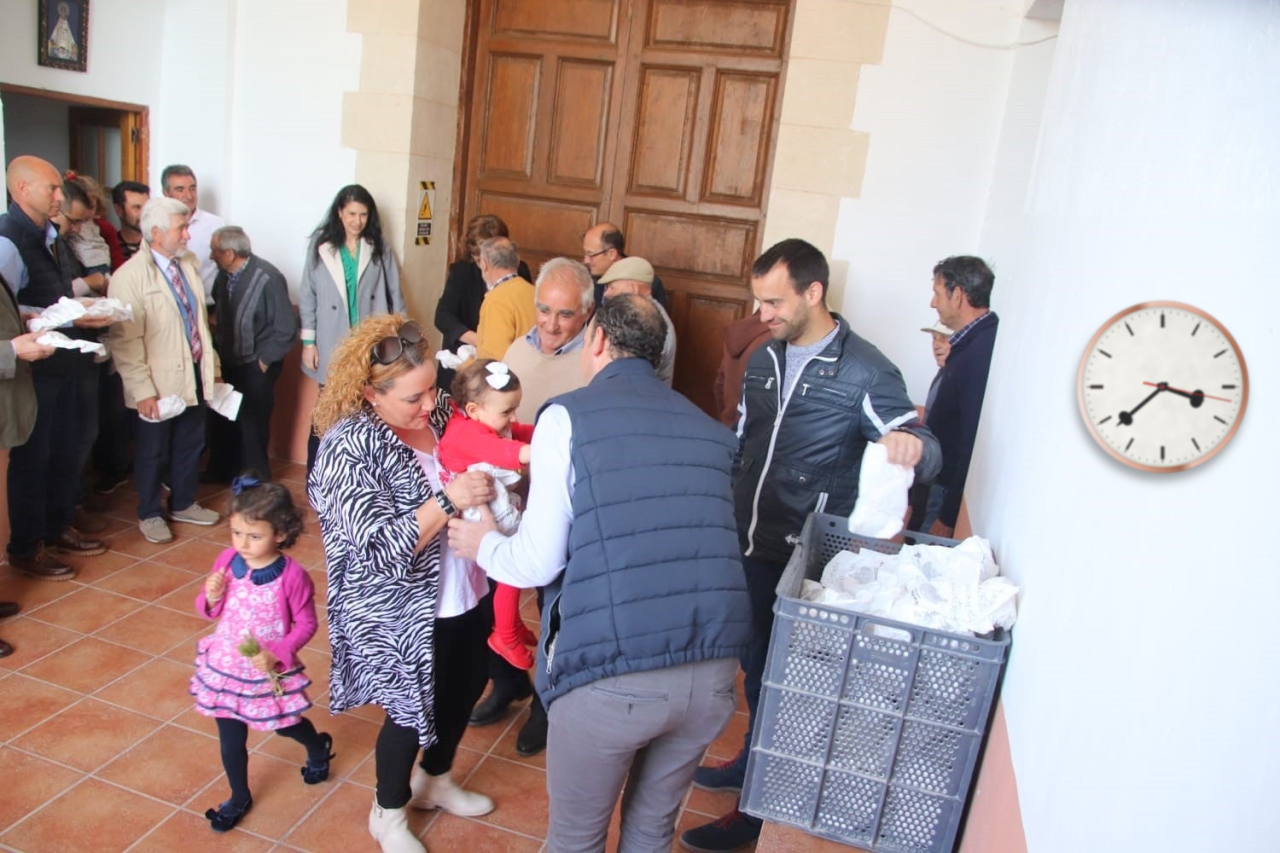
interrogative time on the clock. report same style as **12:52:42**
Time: **3:38:17**
